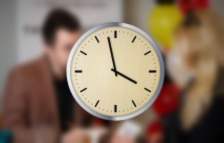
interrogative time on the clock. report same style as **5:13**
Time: **3:58**
